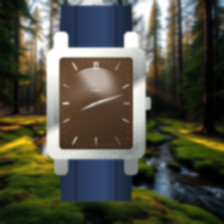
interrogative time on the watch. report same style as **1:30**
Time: **8:12**
